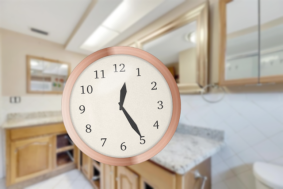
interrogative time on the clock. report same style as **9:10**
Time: **12:25**
